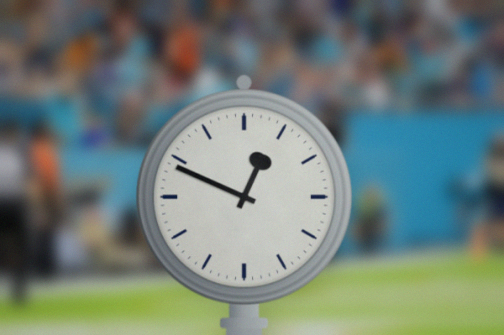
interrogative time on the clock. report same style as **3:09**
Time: **12:49**
